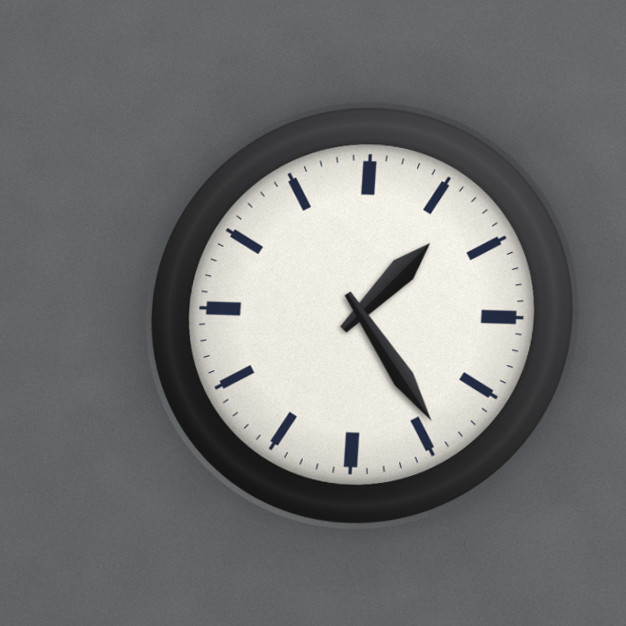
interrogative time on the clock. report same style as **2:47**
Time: **1:24**
